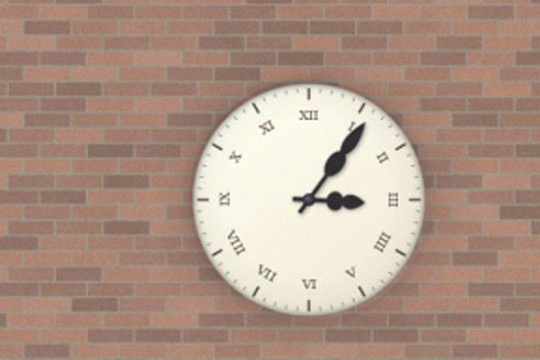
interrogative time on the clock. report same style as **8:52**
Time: **3:06**
